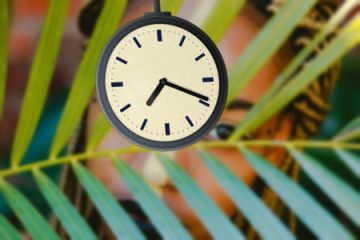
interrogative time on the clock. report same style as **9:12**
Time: **7:19**
